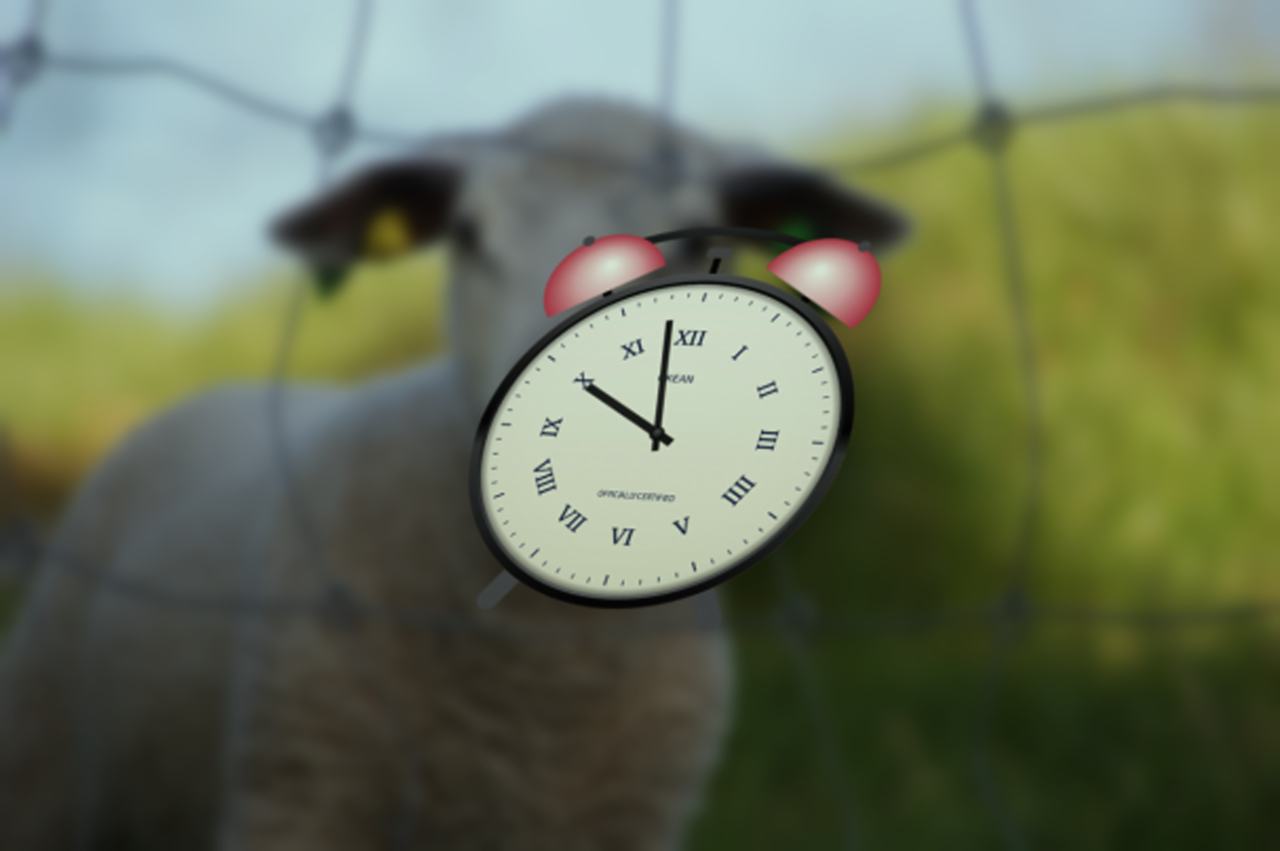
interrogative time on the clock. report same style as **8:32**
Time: **9:58**
